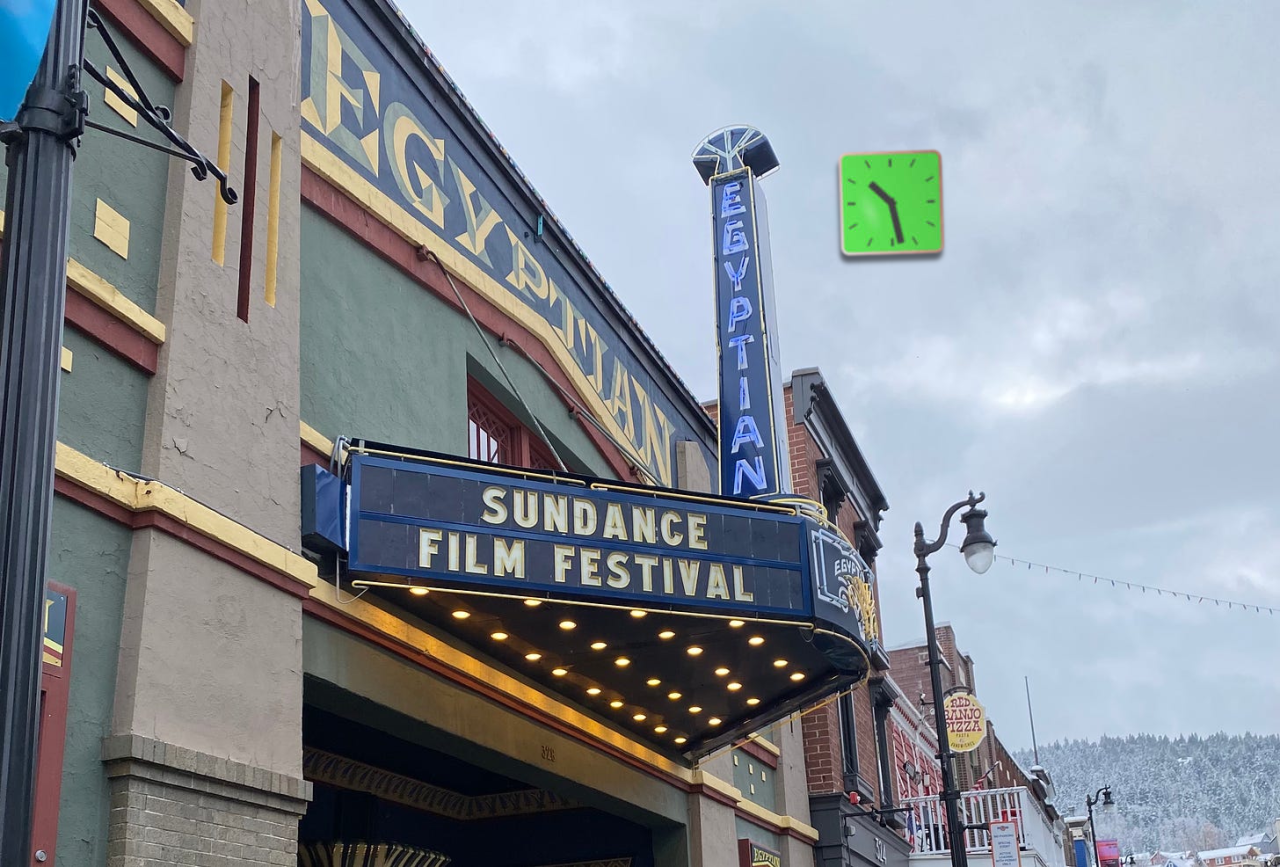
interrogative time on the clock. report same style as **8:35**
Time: **10:28**
